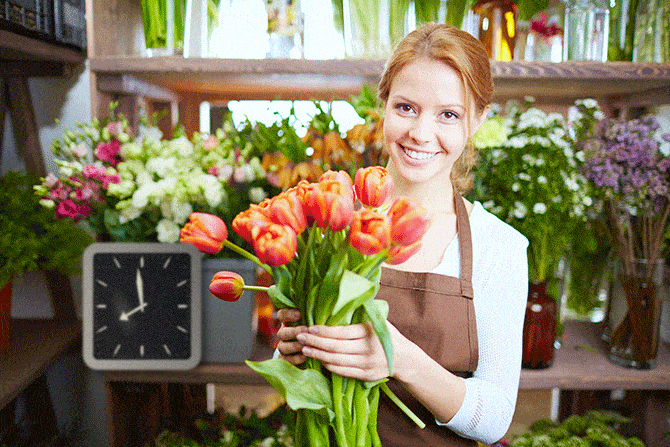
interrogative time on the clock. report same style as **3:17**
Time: **7:59**
